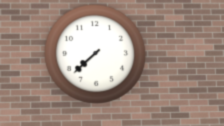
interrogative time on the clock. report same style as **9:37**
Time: **7:38**
